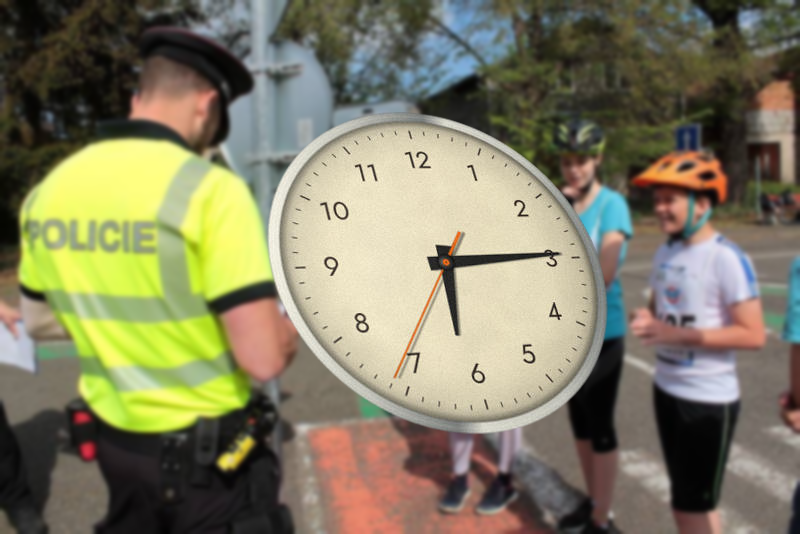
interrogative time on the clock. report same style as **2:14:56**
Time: **6:14:36**
